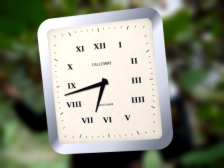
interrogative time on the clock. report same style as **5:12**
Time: **6:43**
